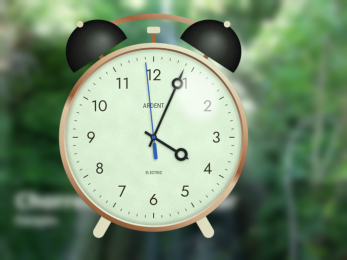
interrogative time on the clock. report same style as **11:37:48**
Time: **4:03:59**
